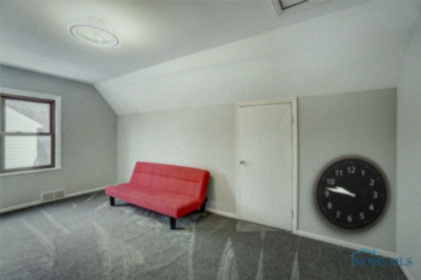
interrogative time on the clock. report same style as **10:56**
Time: **9:47**
